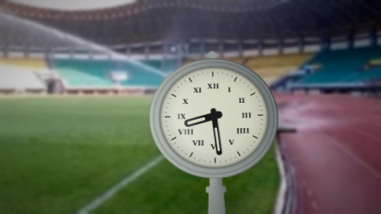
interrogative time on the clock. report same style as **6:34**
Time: **8:29**
